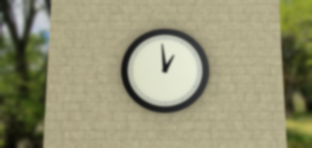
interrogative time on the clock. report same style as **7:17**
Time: **12:59**
